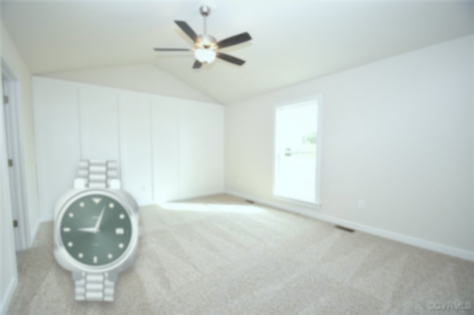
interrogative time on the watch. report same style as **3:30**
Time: **9:03**
